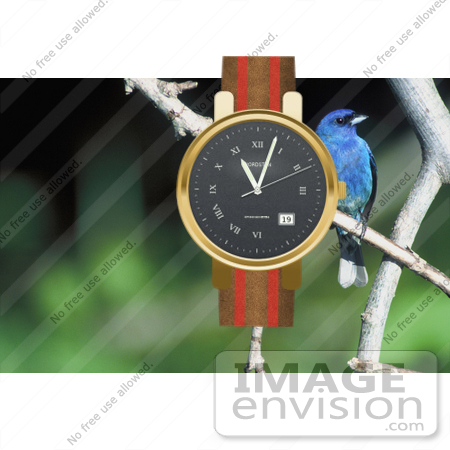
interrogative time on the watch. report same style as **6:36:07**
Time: **11:03:11**
